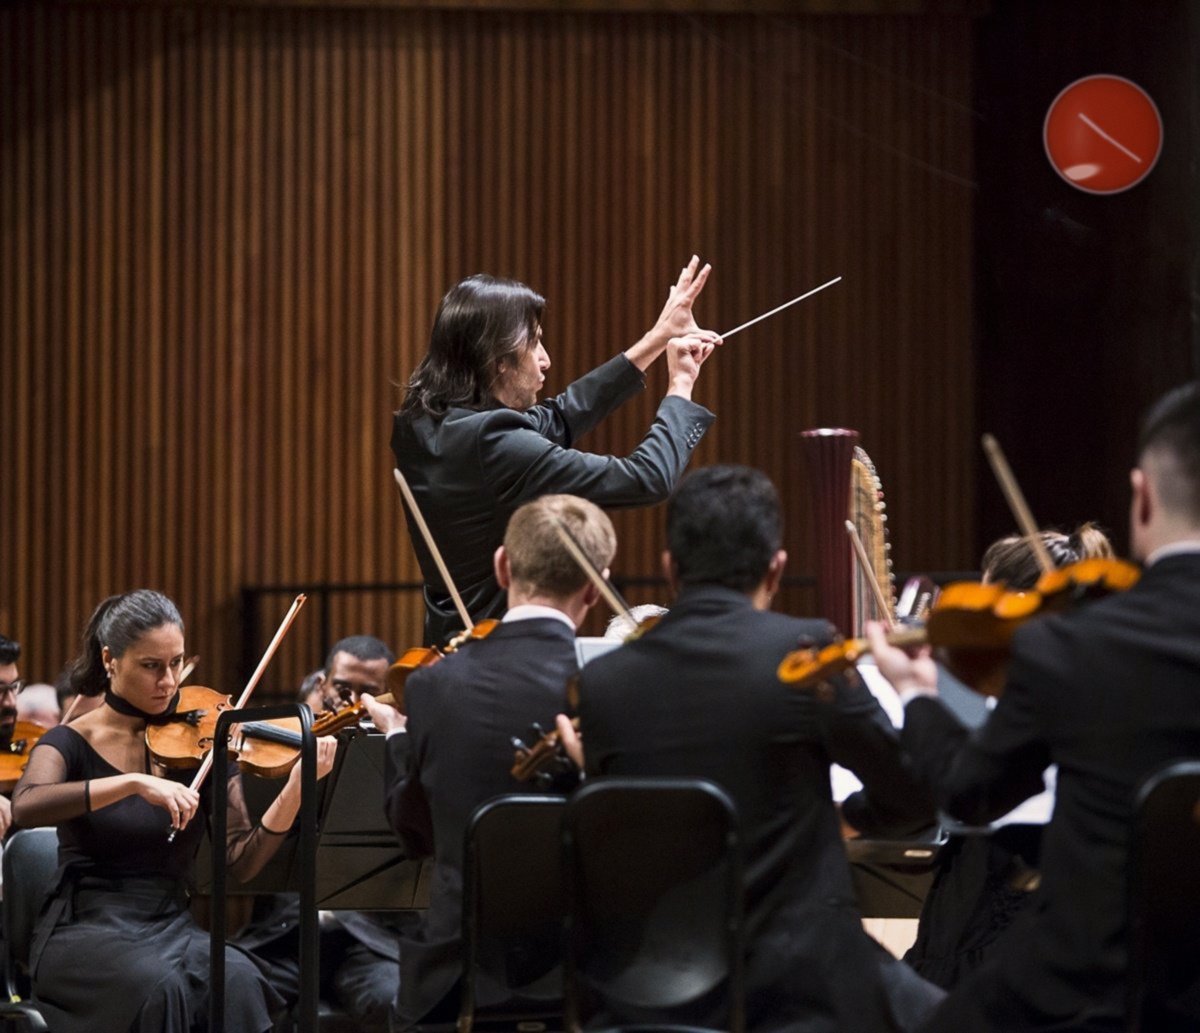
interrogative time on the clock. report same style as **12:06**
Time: **10:21**
